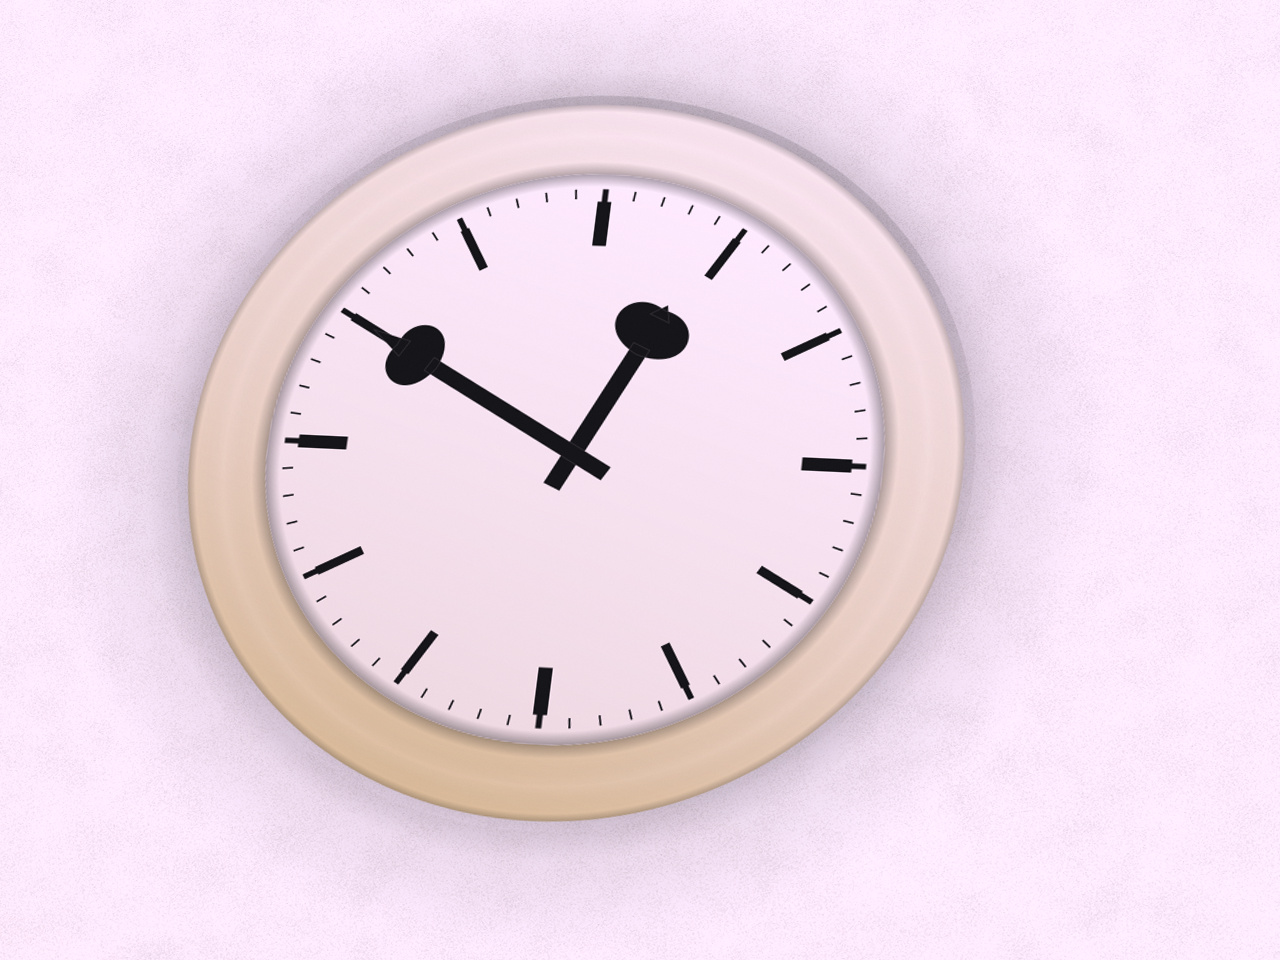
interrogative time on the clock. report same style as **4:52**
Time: **12:50**
